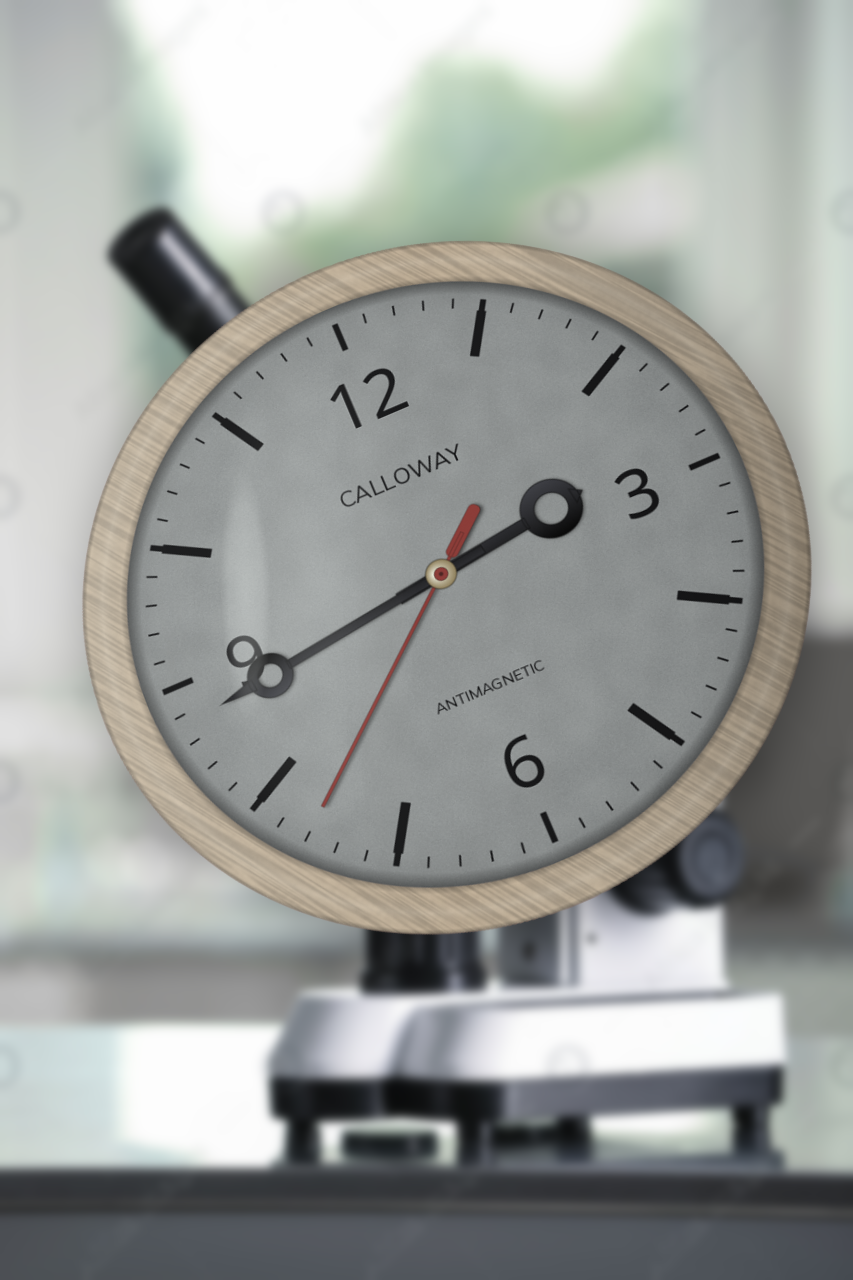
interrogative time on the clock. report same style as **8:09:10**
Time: **2:43:38**
